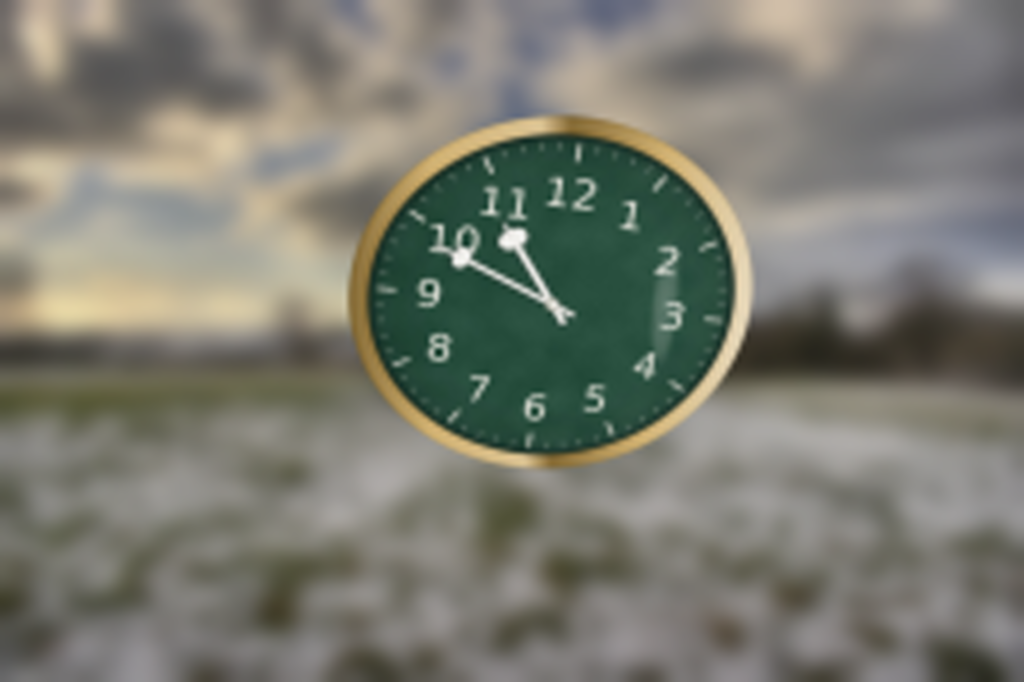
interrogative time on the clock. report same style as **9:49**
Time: **10:49**
